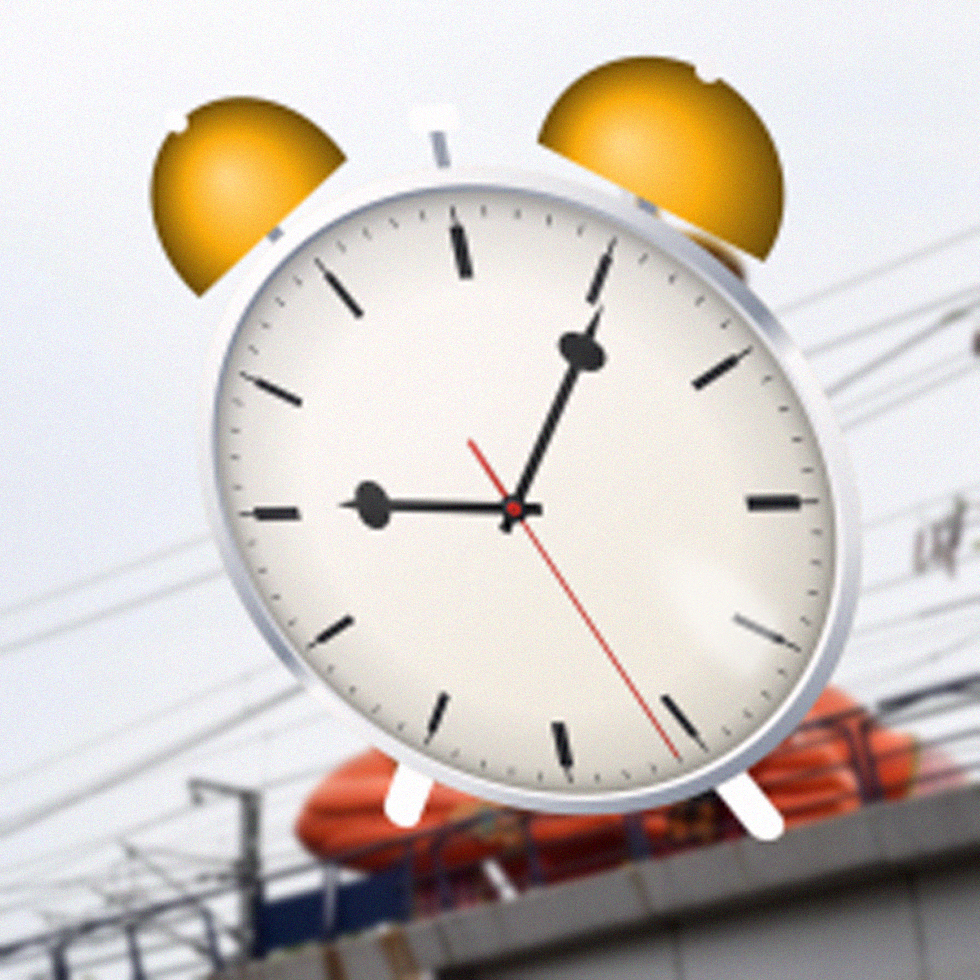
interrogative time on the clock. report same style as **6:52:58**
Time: **9:05:26**
